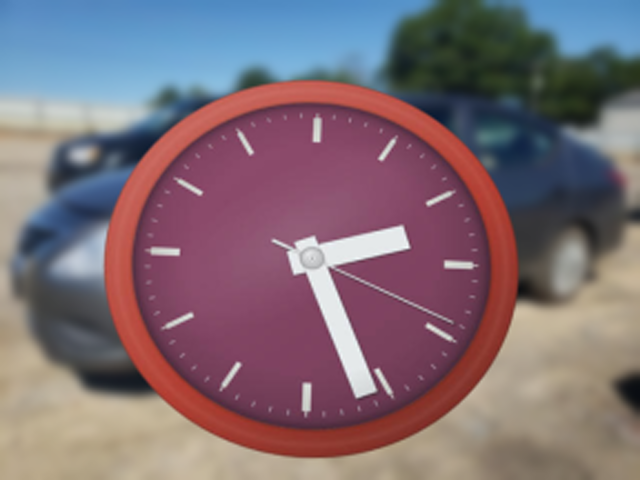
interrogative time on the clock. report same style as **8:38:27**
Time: **2:26:19**
